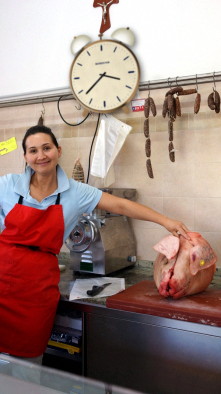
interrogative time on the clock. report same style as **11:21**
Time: **3:38**
